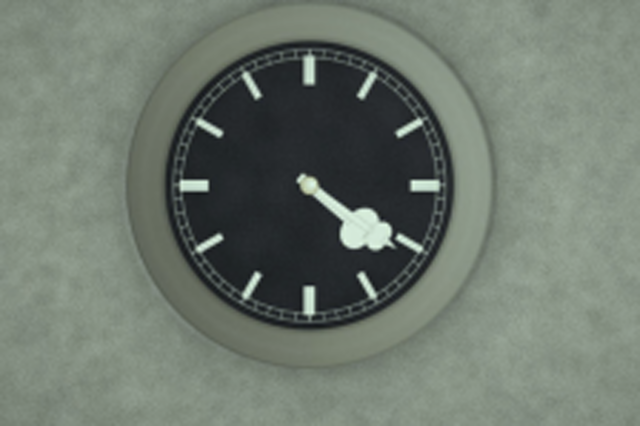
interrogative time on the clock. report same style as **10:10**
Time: **4:21**
